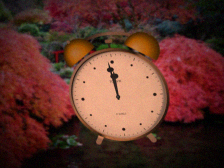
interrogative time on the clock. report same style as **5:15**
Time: **11:59**
